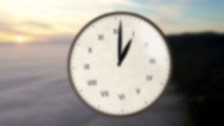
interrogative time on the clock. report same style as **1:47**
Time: **1:01**
